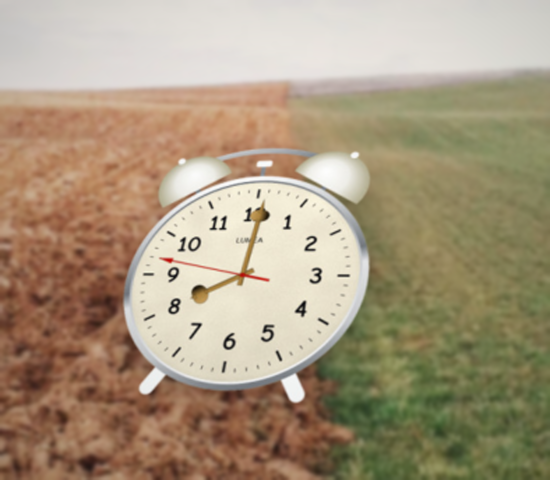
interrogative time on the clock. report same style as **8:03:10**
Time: **8:00:47**
